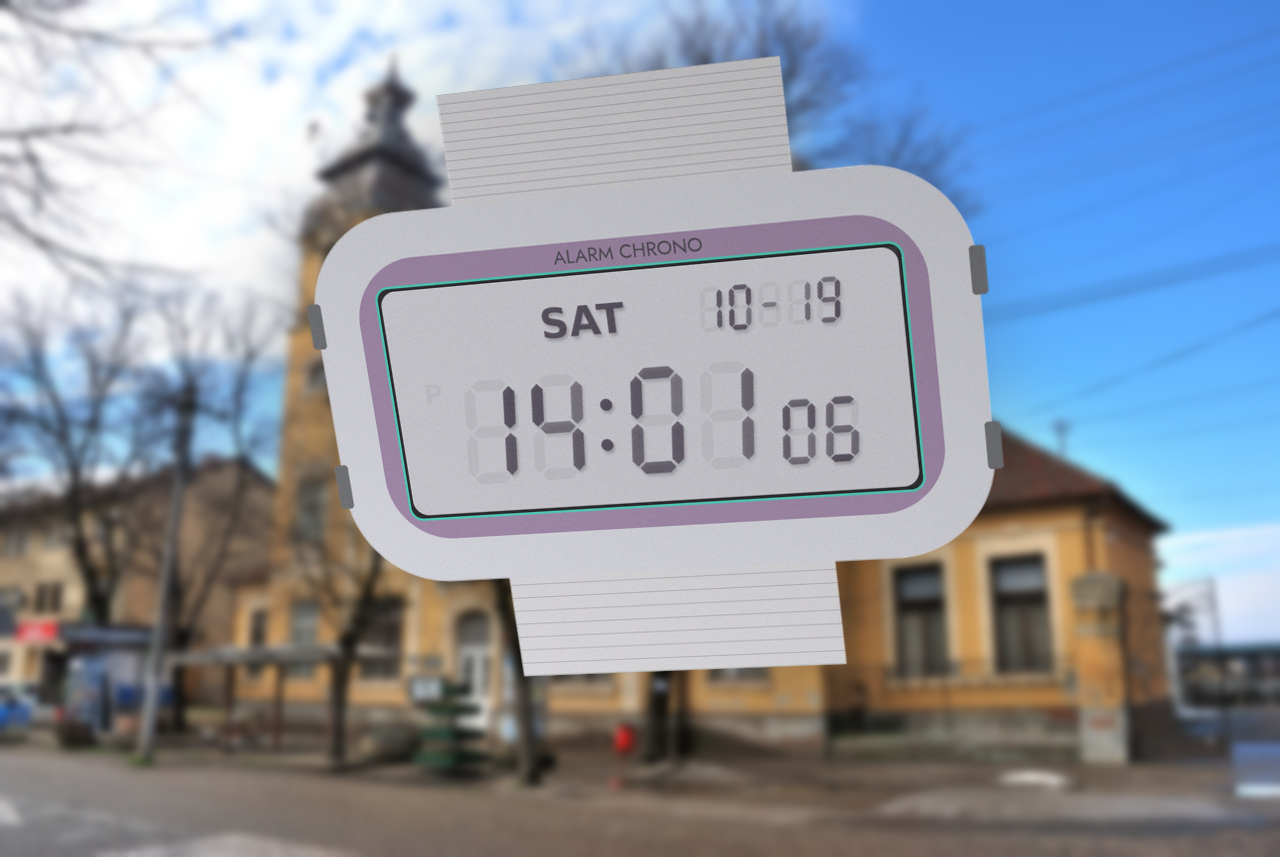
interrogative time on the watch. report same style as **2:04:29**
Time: **14:01:06**
